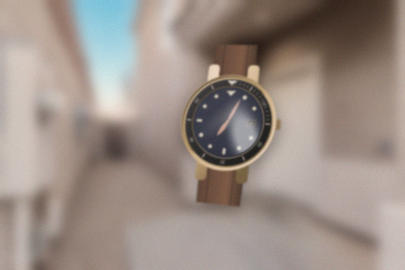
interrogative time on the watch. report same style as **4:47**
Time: **7:04**
